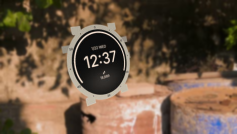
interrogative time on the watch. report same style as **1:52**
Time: **12:37**
